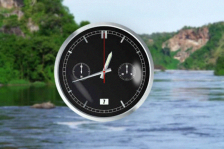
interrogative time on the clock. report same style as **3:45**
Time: **12:42**
